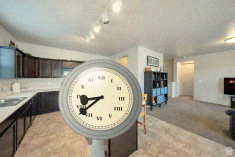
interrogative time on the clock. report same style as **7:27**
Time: **8:38**
